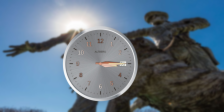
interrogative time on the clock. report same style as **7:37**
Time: **3:15**
